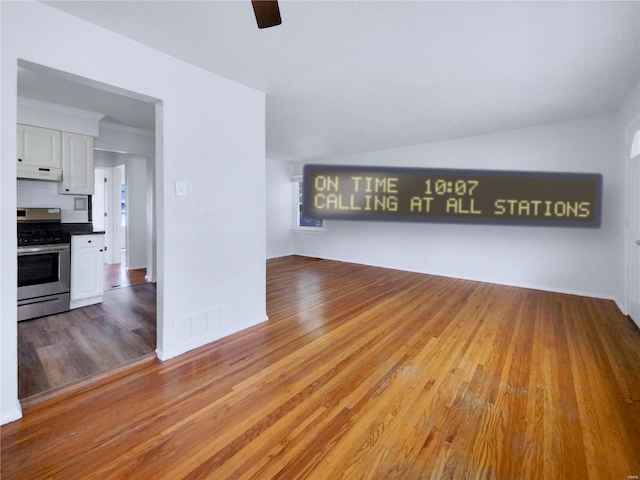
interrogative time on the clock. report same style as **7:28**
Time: **10:07**
